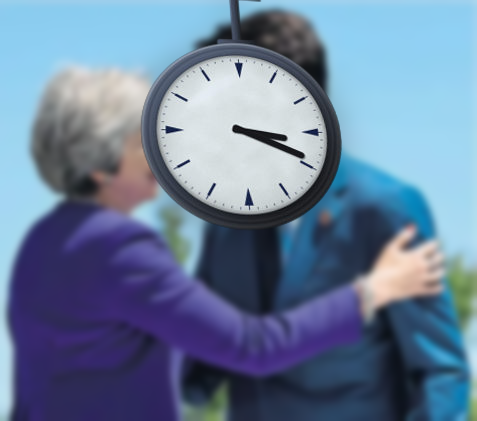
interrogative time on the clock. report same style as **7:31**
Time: **3:19**
